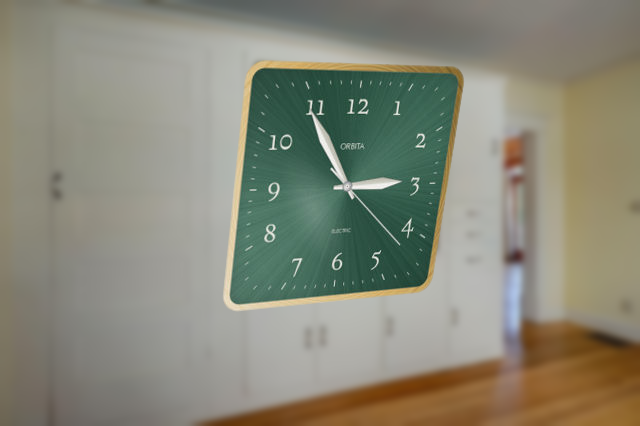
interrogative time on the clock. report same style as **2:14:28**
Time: **2:54:22**
